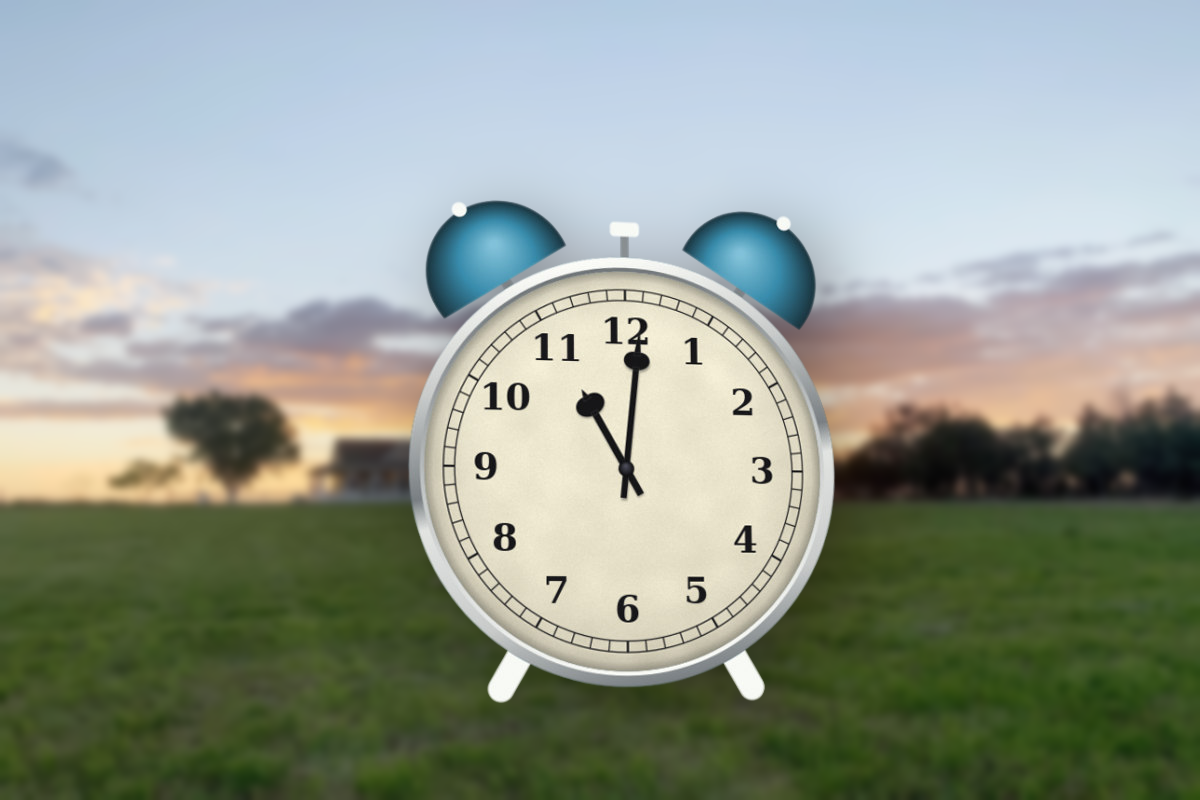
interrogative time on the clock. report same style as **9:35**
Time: **11:01**
